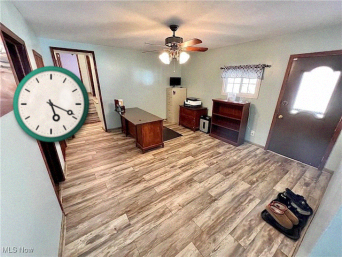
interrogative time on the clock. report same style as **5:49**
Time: **5:19**
